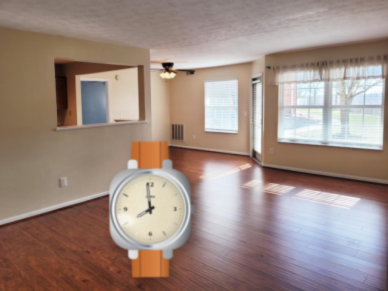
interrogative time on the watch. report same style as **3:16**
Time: **7:59**
